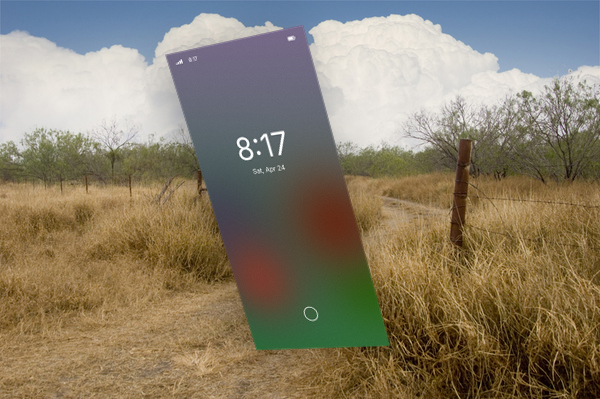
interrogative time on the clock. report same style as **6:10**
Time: **8:17**
